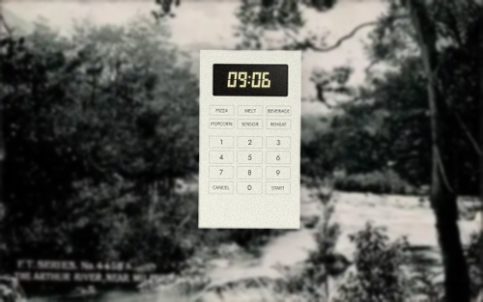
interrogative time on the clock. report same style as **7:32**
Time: **9:06**
